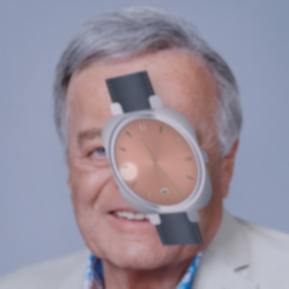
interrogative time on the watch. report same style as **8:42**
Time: **11:26**
